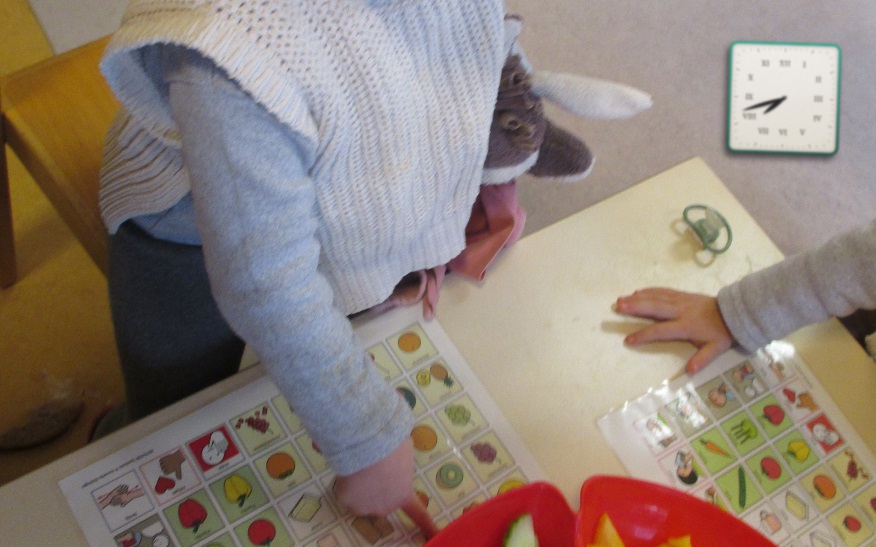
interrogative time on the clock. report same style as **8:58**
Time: **7:42**
